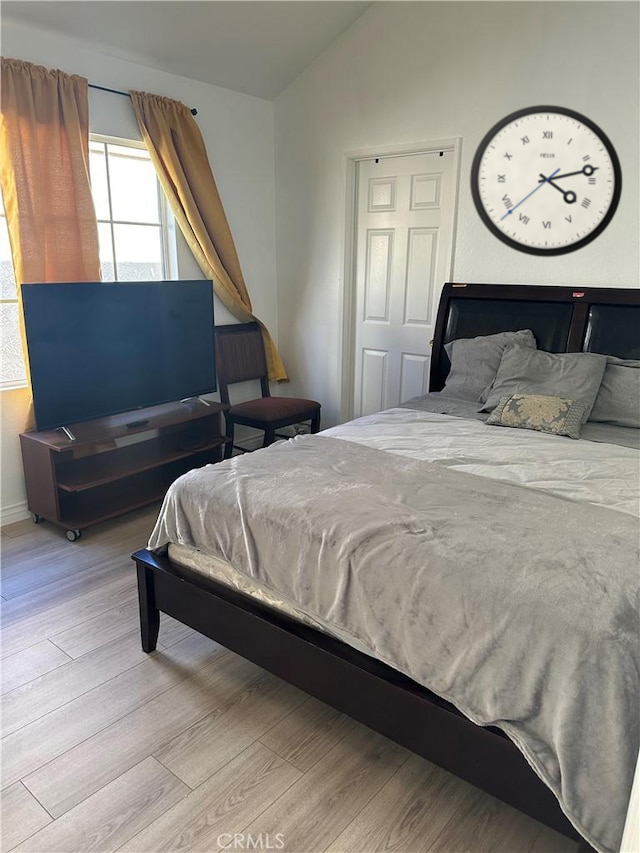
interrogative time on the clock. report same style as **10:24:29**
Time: **4:12:38**
